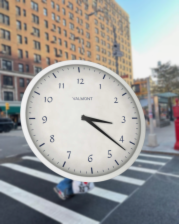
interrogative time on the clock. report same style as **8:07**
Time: **3:22**
